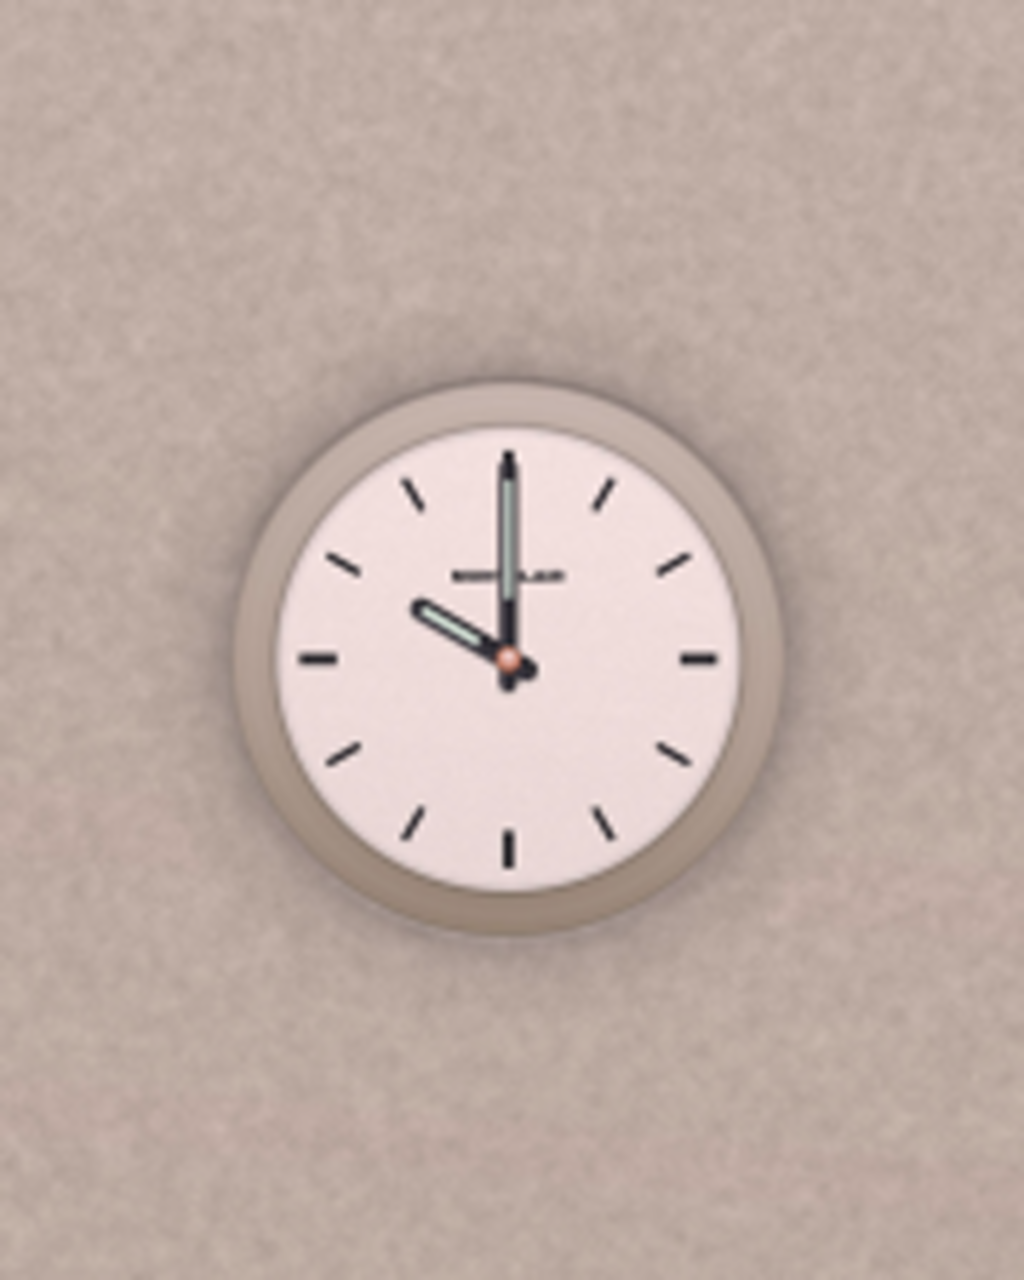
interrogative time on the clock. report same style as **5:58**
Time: **10:00**
